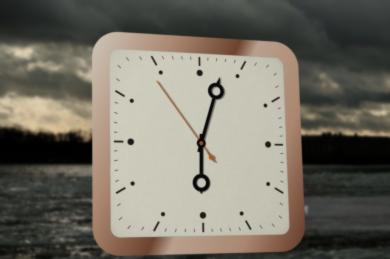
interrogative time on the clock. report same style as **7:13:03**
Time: **6:02:54**
